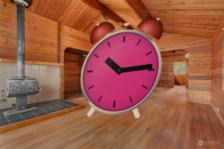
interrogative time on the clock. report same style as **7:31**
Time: **10:14**
